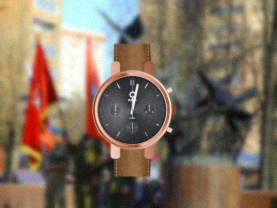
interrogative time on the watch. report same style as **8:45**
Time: **12:02**
